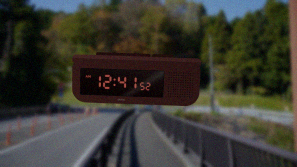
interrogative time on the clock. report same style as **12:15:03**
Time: **12:41:52**
